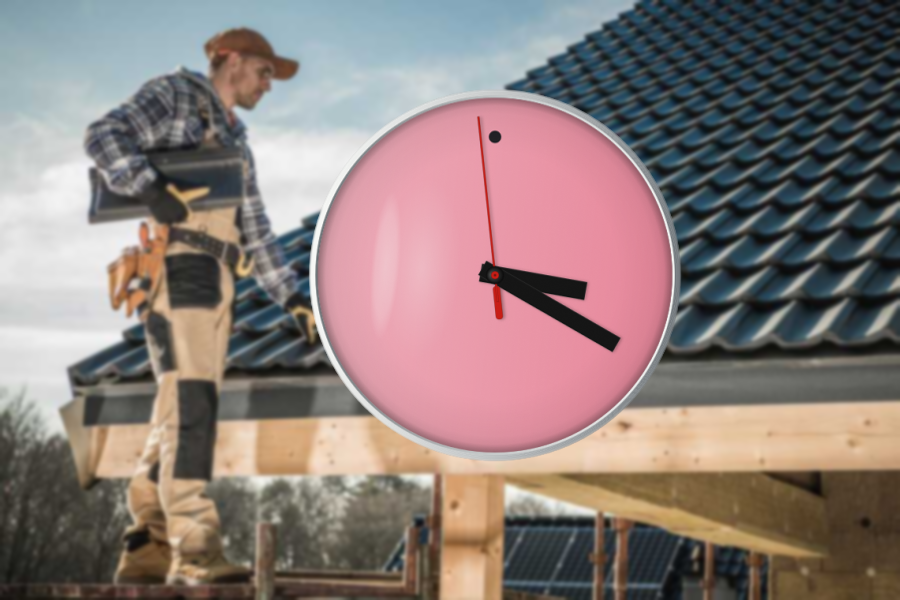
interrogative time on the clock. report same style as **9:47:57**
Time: **3:19:59**
